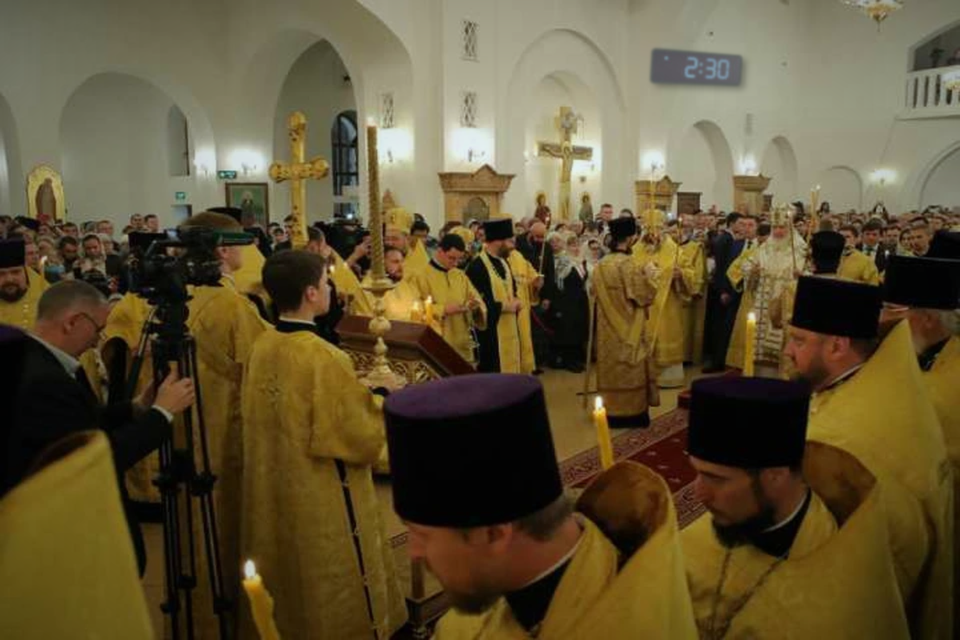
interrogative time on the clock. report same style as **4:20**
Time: **2:30**
